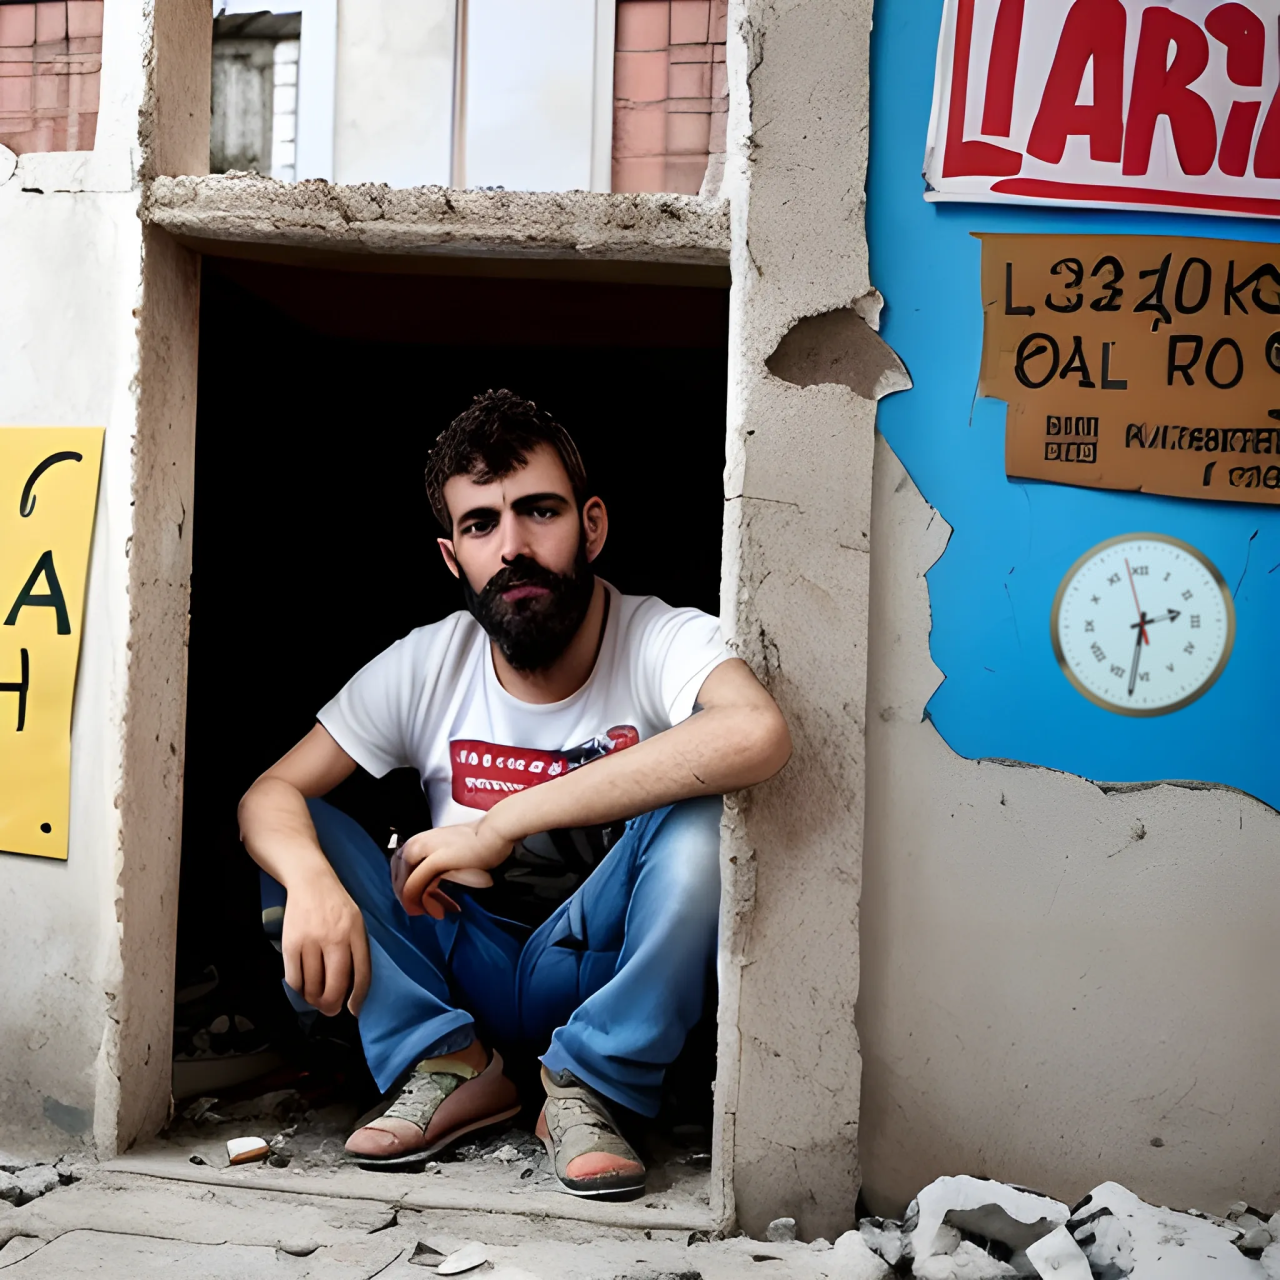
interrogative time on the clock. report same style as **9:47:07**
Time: **2:31:58**
